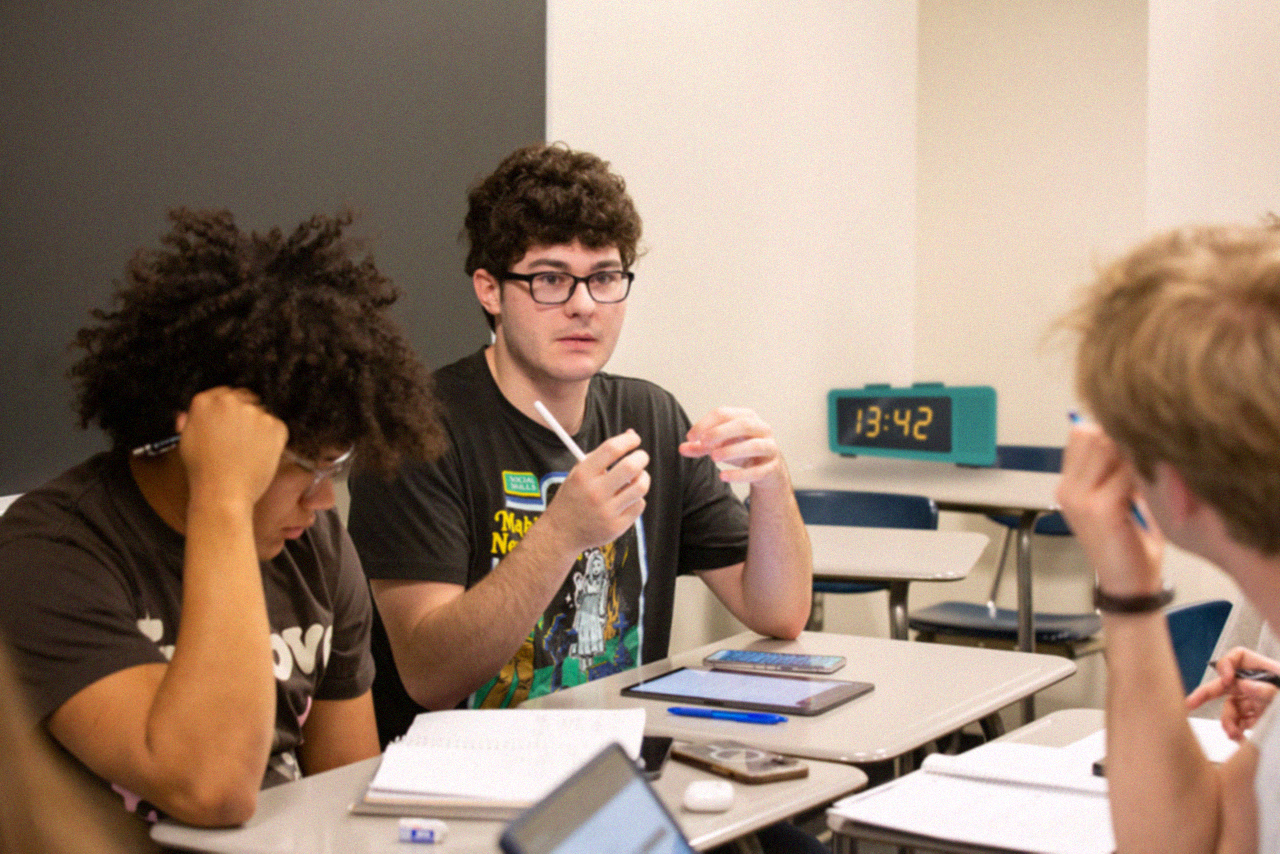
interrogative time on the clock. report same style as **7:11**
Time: **13:42**
